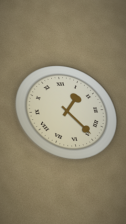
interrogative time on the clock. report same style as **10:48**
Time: **1:24**
